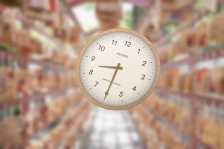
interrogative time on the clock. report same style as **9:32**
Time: **8:30**
